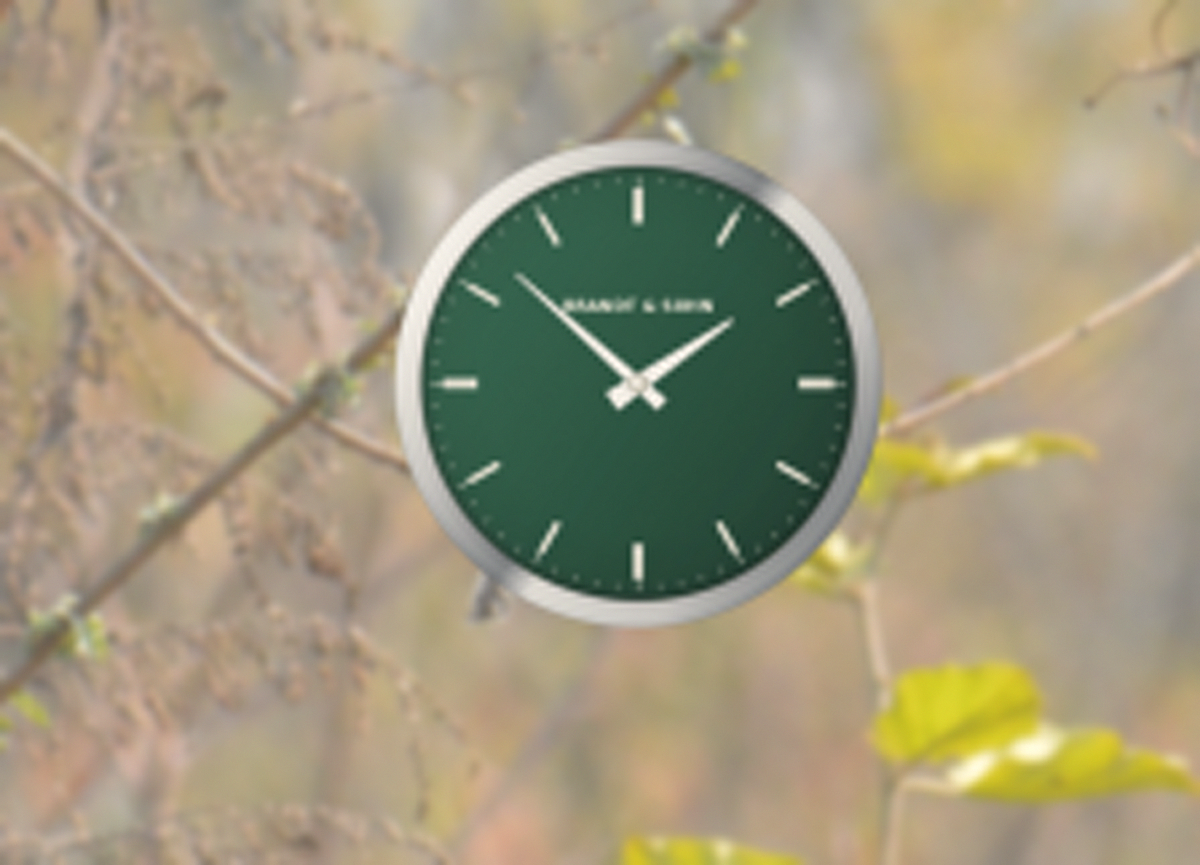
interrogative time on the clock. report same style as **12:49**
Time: **1:52**
